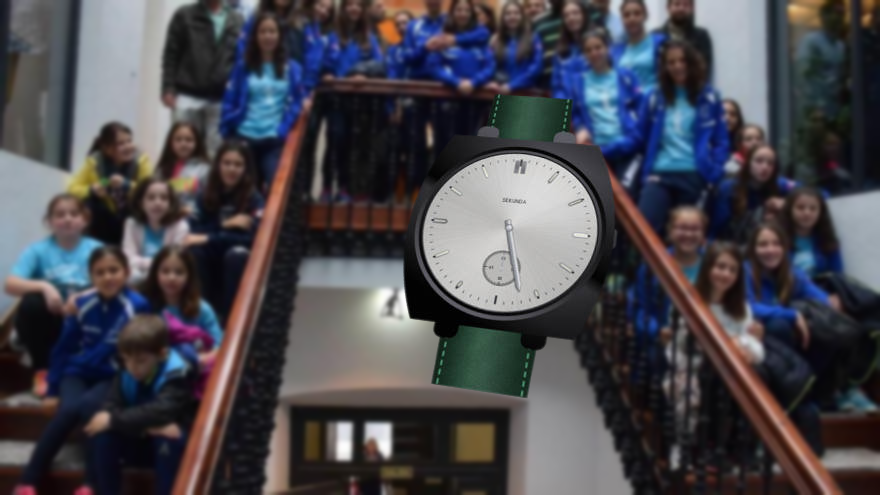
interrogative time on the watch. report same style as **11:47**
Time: **5:27**
